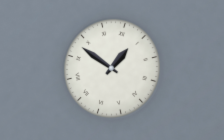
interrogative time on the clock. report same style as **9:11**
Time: **12:48**
